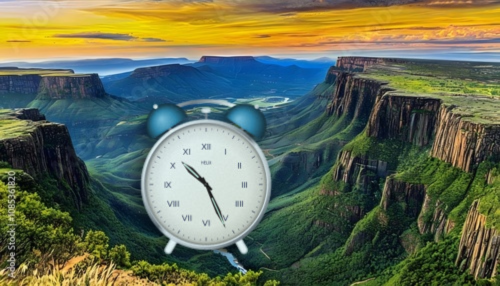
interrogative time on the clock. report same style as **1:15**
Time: **10:26**
